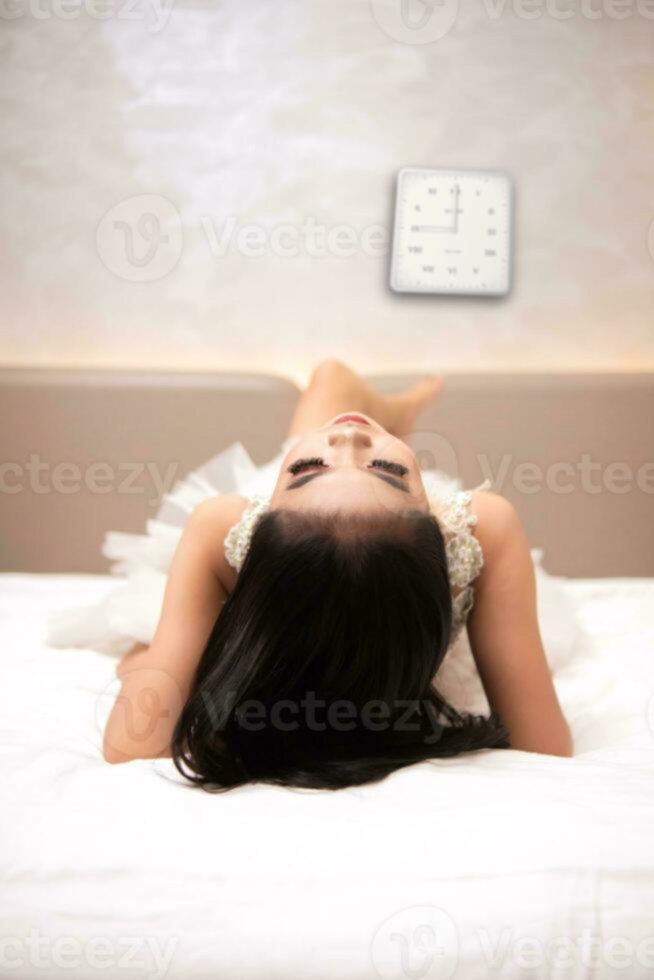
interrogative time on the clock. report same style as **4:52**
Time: **9:00**
